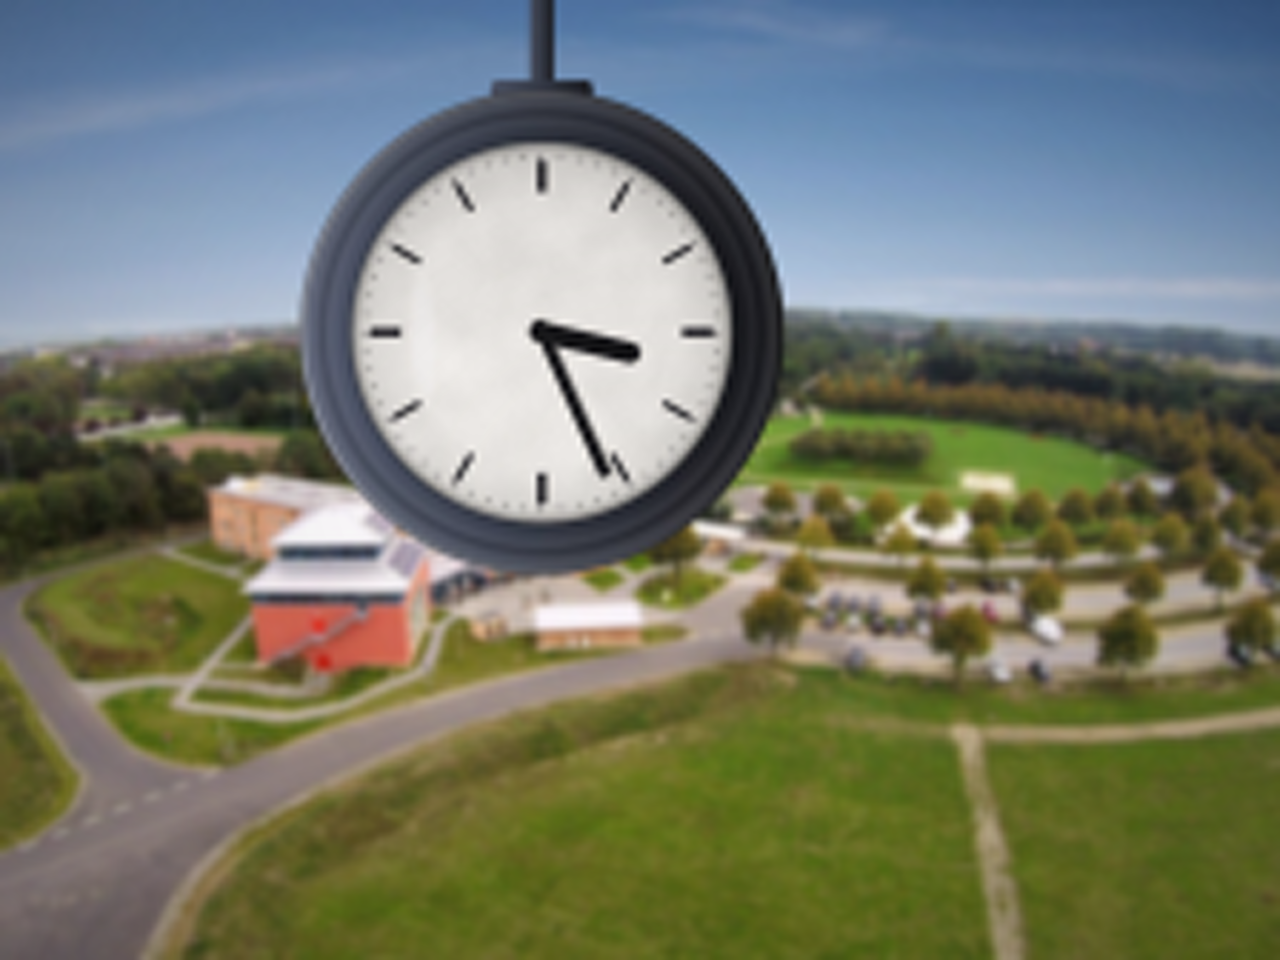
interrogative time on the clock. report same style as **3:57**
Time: **3:26**
